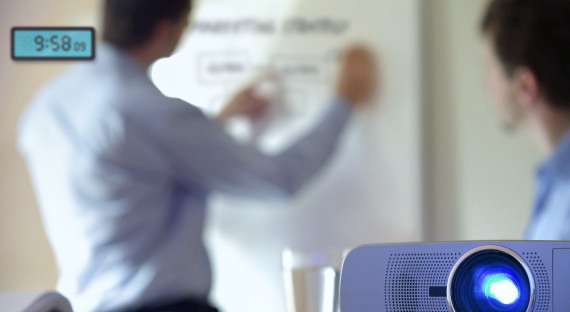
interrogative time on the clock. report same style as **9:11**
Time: **9:58**
